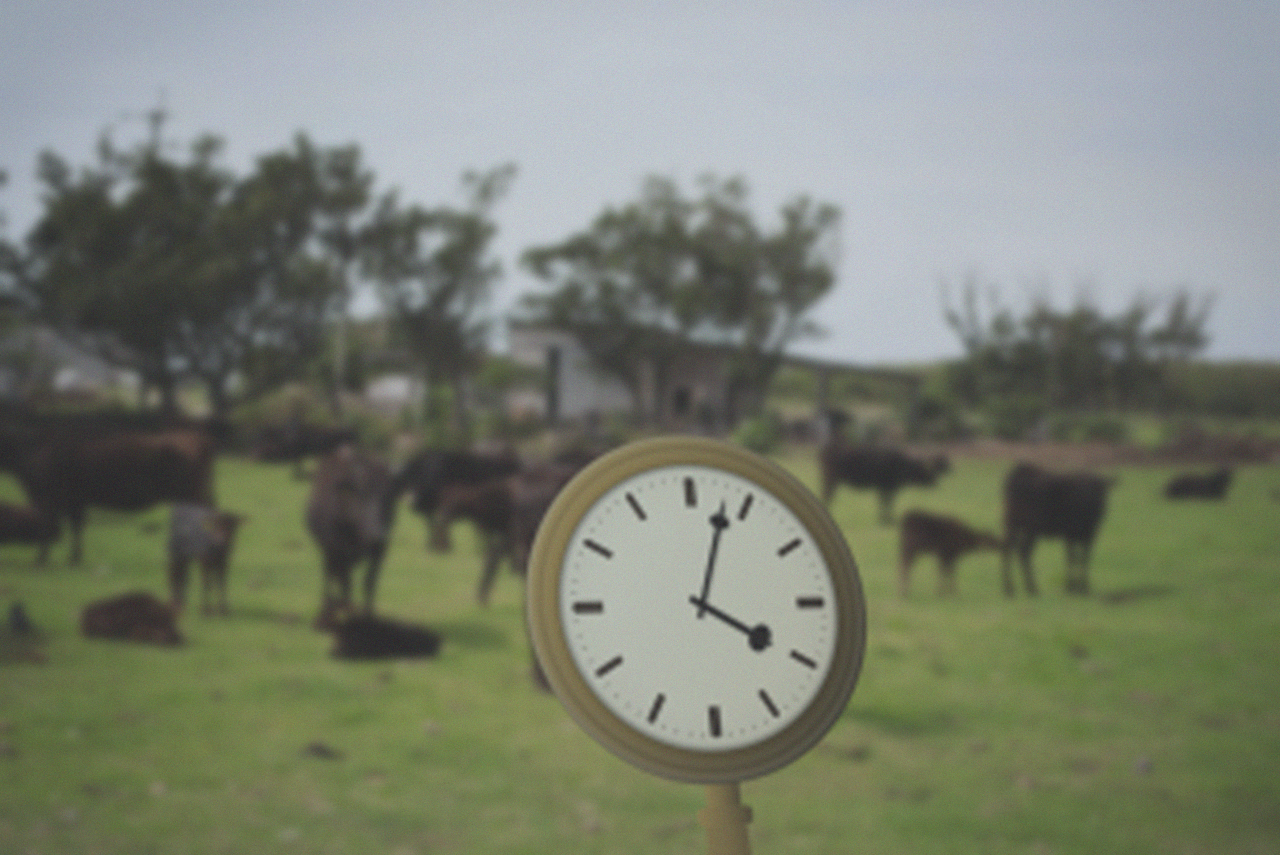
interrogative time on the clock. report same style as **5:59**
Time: **4:03**
